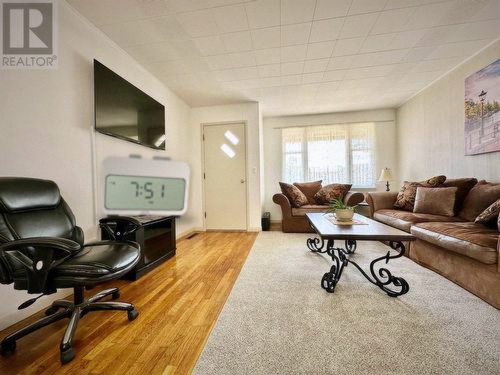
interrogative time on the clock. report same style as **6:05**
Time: **7:51**
